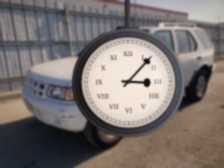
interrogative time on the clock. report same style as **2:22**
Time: **3:07**
